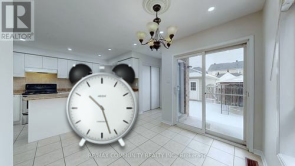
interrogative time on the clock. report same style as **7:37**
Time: **10:27**
